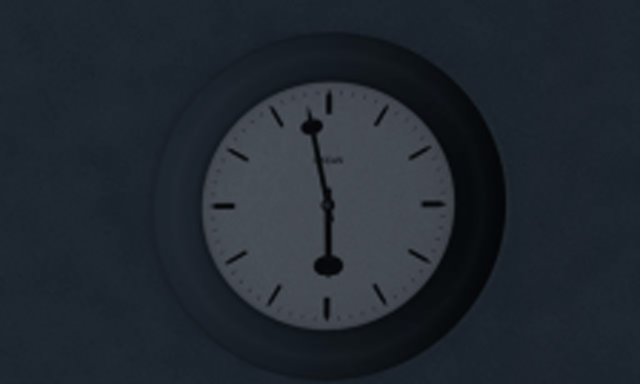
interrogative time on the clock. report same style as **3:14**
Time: **5:58**
